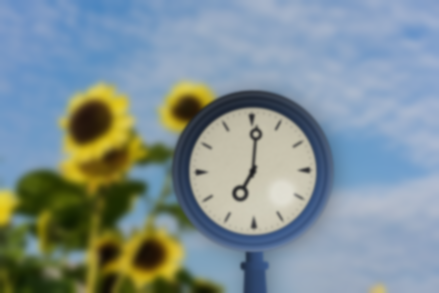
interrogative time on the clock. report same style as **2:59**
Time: **7:01**
